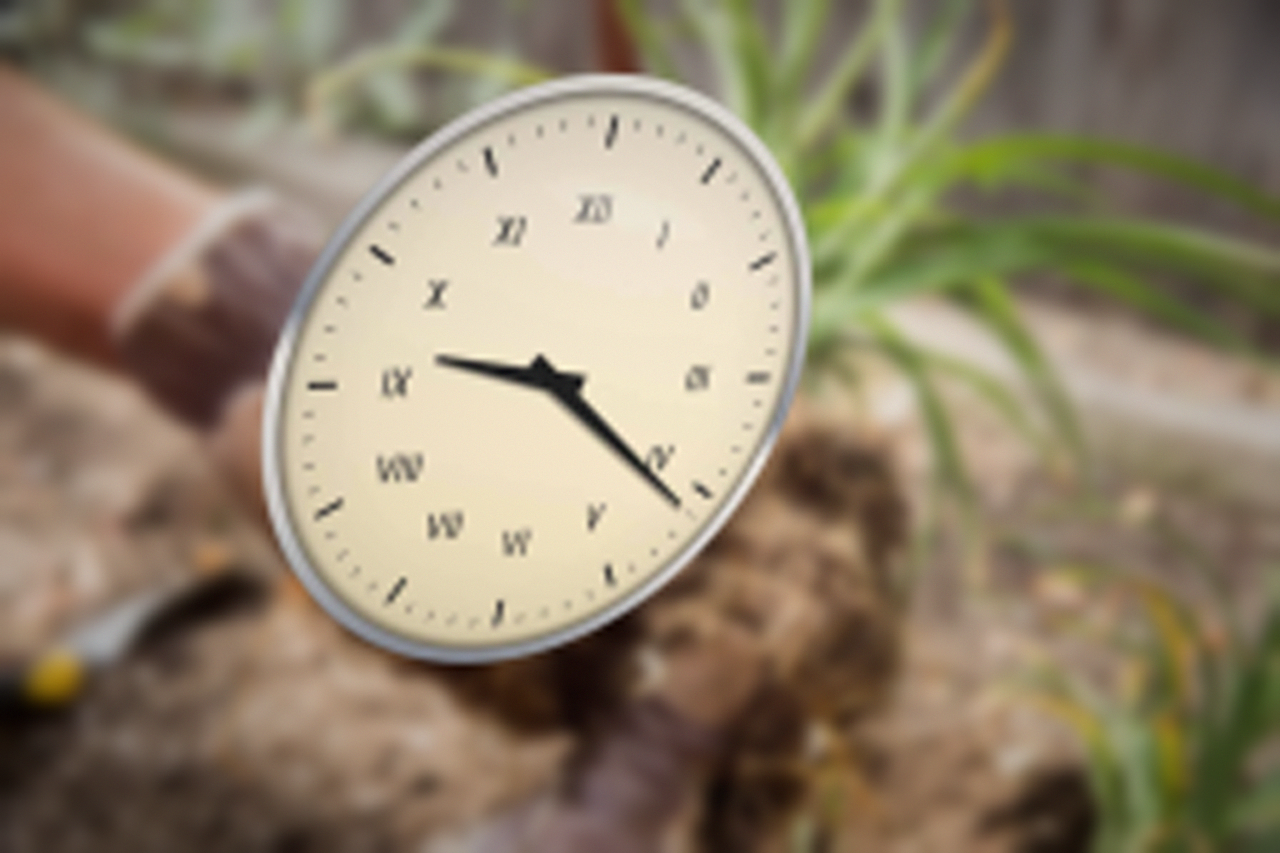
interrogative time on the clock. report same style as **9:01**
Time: **9:21**
